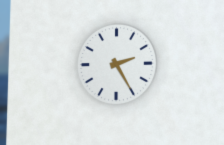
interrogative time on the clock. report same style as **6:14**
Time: **2:25**
